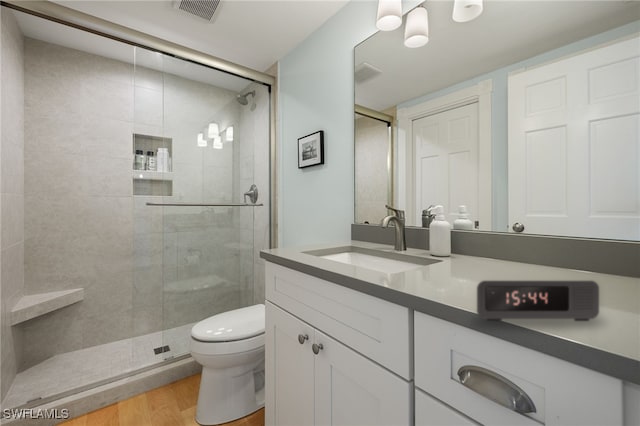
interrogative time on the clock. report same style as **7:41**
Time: **15:44**
